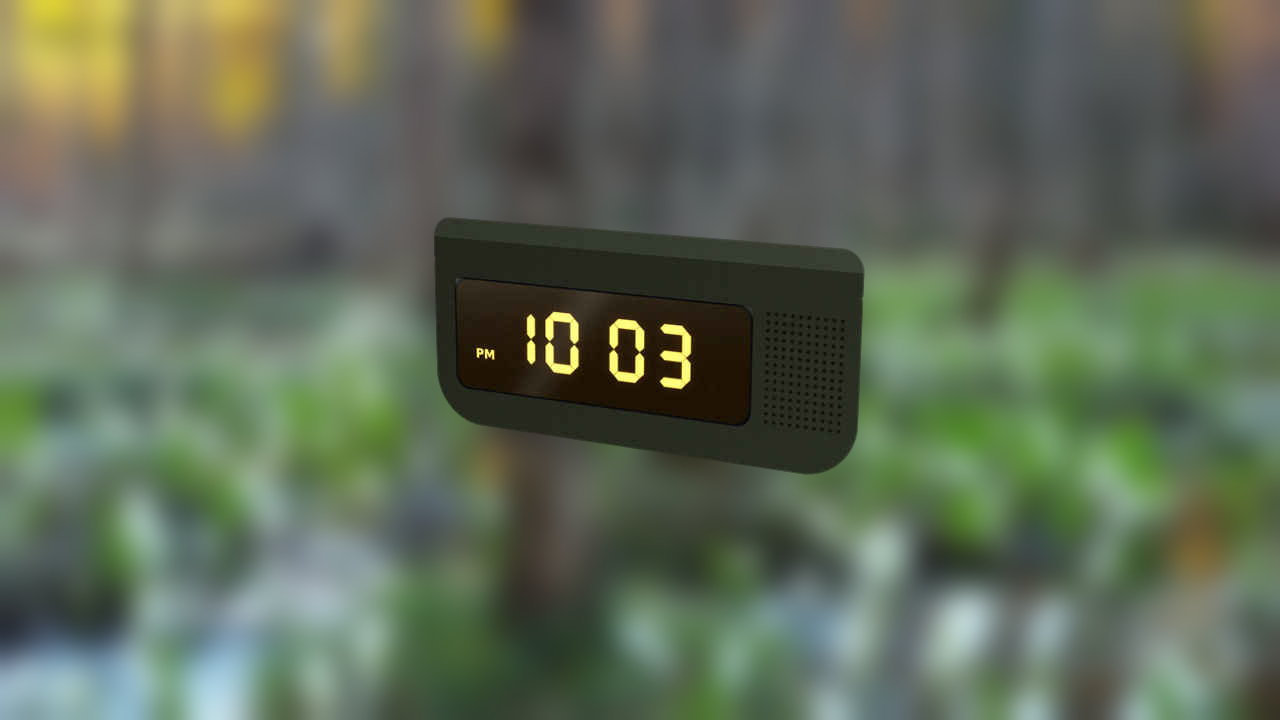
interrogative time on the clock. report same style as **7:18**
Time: **10:03**
